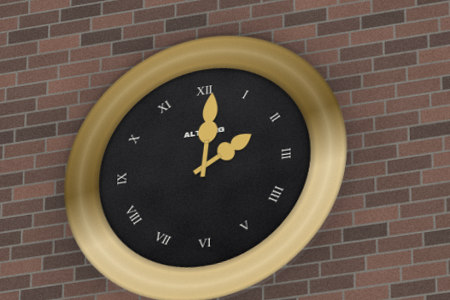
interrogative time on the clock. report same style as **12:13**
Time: **2:01**
